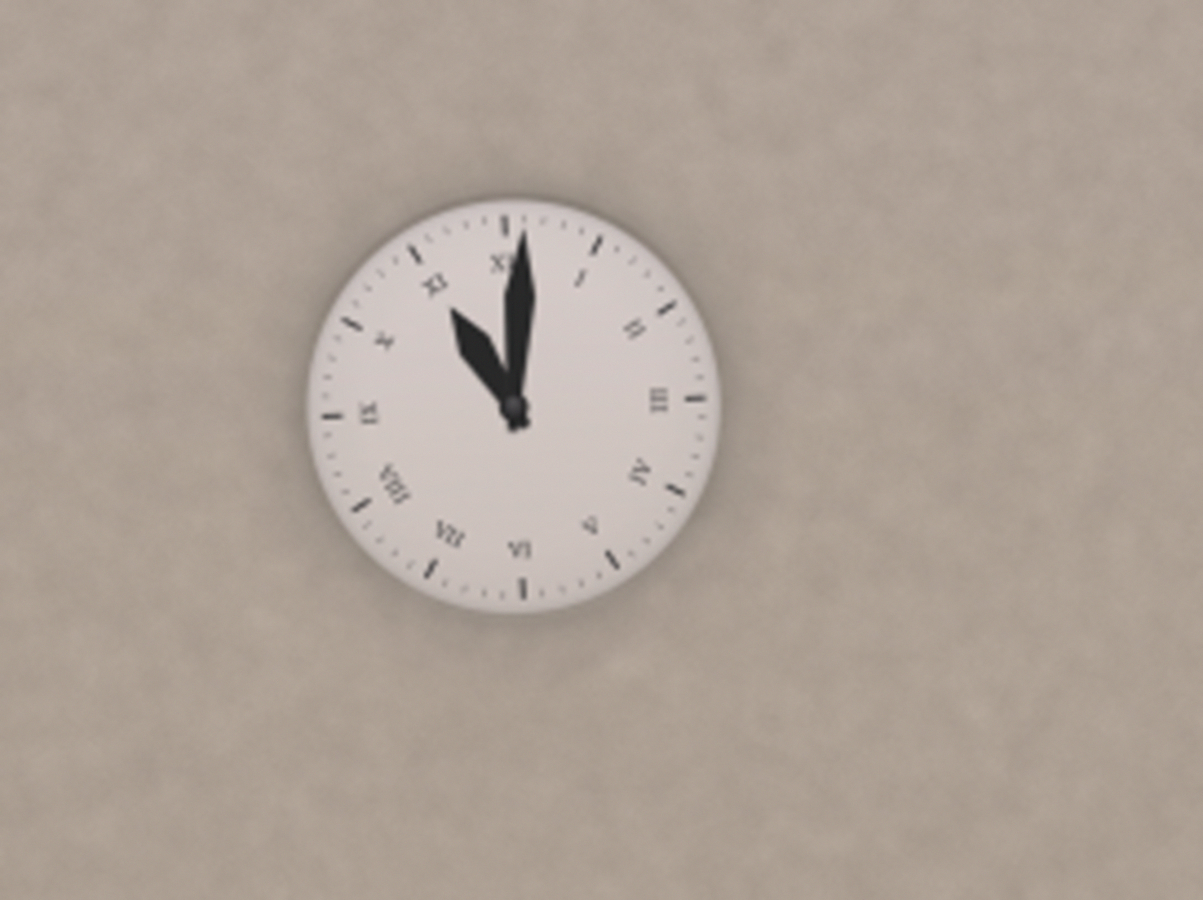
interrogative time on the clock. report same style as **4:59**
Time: **11:01**
